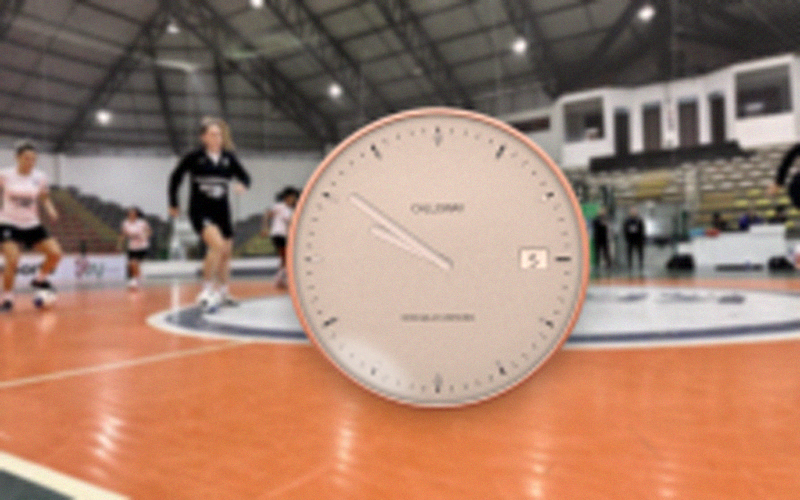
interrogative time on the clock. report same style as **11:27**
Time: **9:51**
